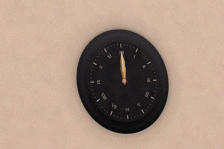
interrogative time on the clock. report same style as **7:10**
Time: **12:00**
